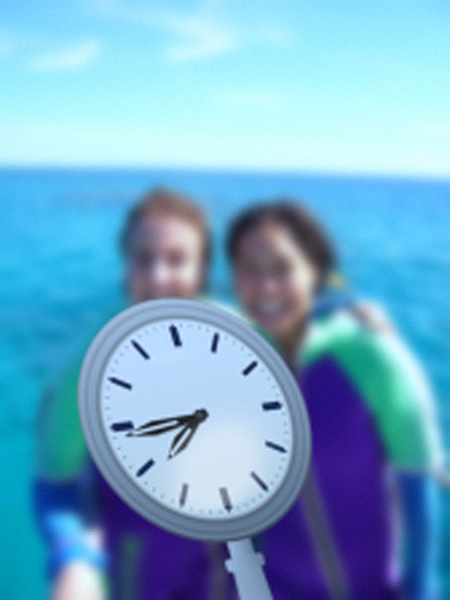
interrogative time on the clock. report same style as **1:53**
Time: **7:44**
